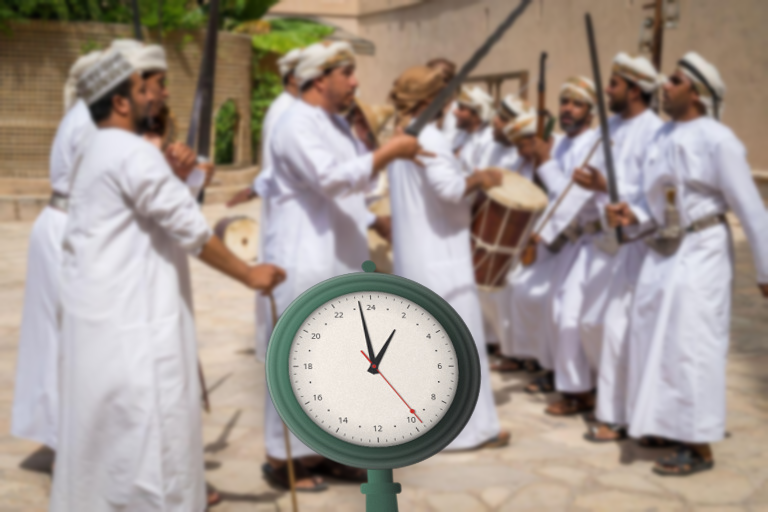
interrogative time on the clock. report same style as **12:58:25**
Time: **1:58:24**
